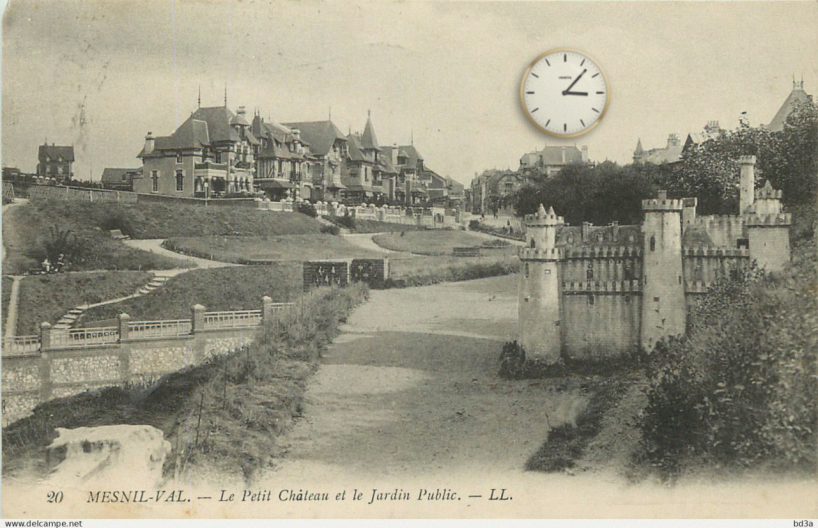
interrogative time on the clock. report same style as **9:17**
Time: **3:07**
